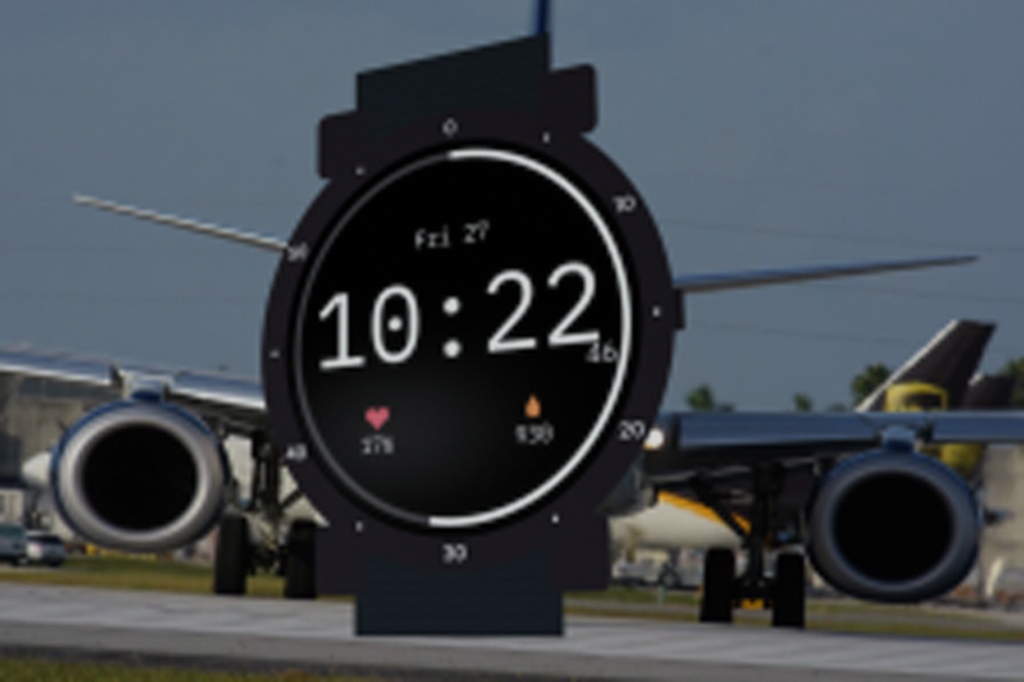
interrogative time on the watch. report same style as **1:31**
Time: **10:22**
